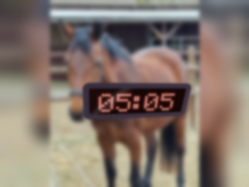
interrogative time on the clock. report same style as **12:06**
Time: **5:05**
